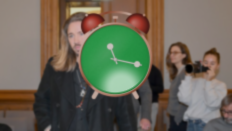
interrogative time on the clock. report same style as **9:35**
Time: **11:17**
